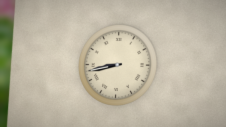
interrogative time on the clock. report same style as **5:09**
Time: **8:43**
